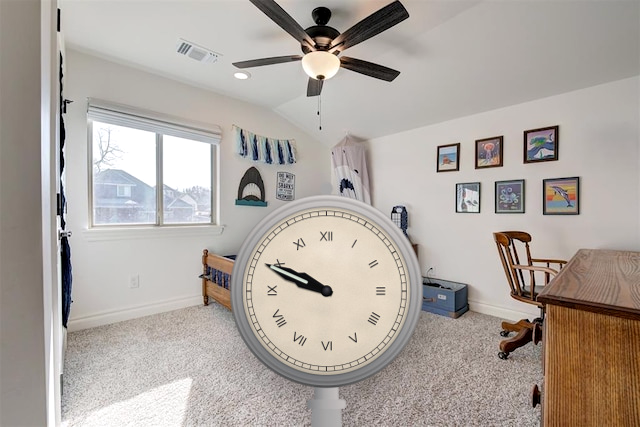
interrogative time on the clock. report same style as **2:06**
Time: **9:49**
